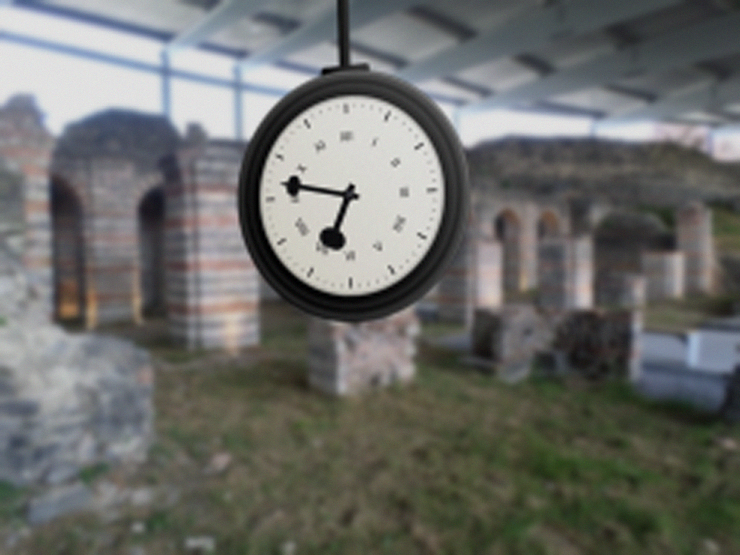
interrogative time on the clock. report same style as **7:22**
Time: **6:47**
